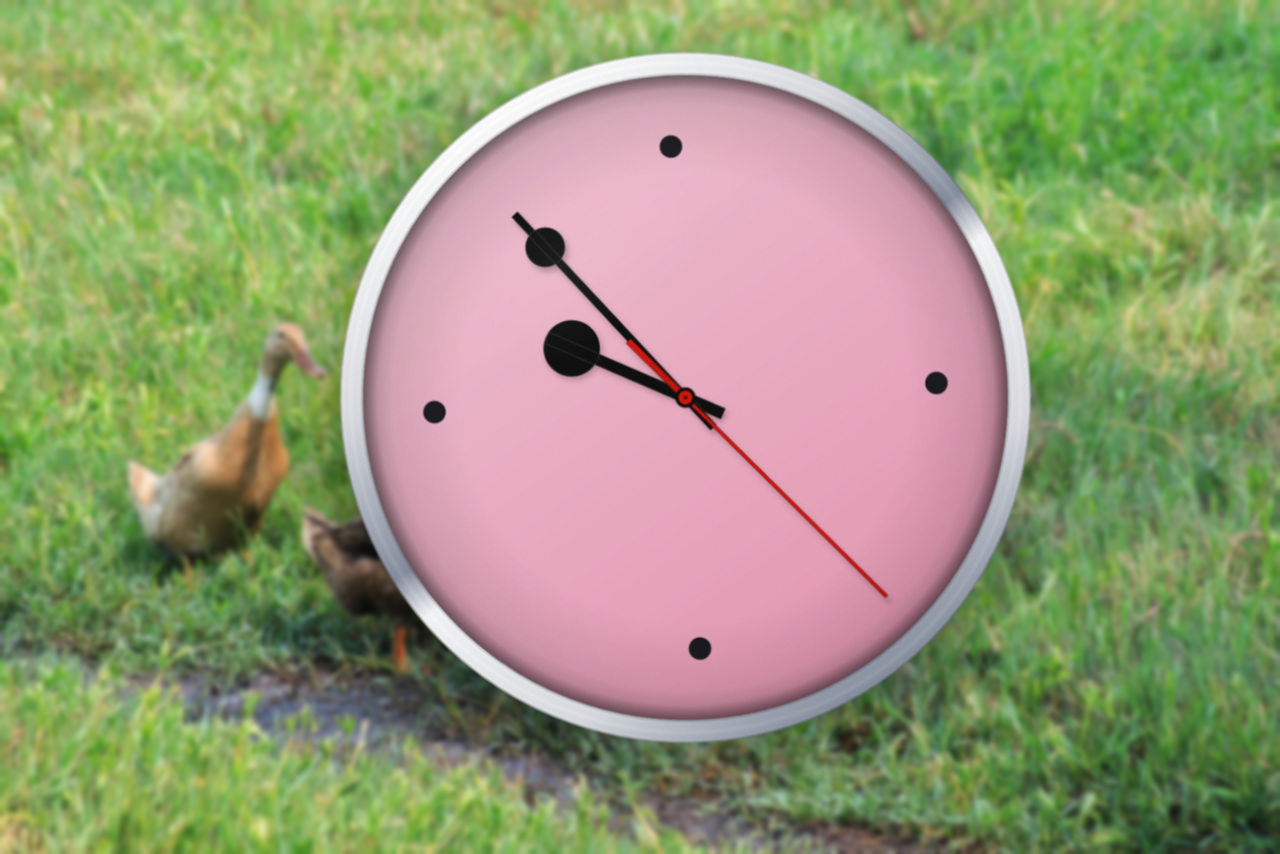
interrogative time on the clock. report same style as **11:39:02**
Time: **9:53:23**
